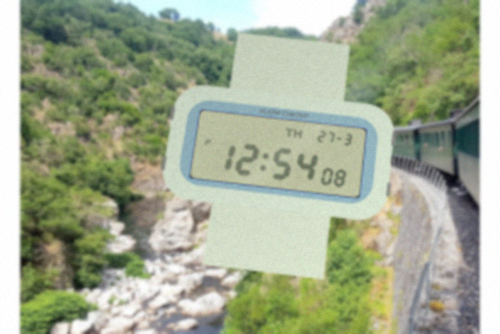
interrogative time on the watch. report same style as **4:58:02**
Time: **12:54:08**
